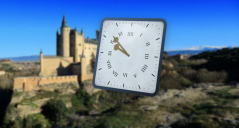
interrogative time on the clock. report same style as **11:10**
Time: **9:52**
